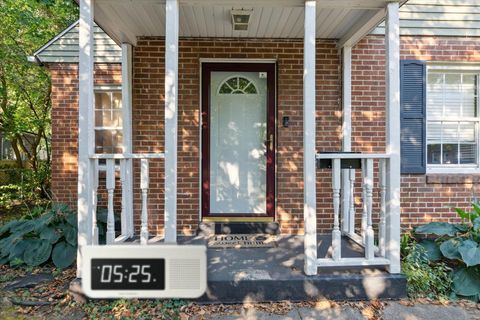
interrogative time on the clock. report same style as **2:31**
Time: **5:25**
